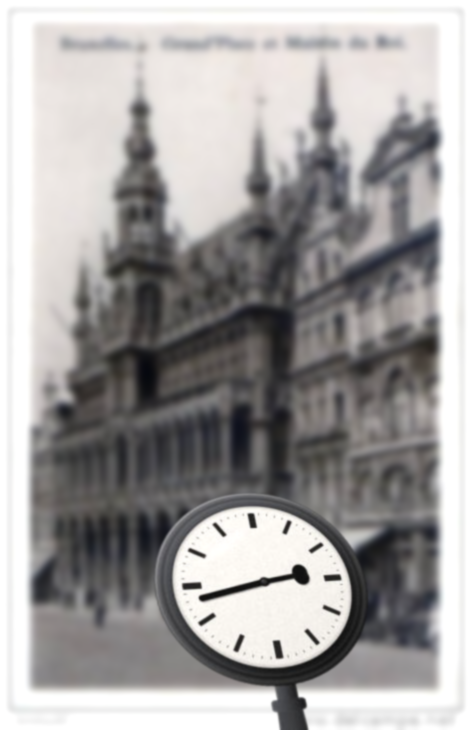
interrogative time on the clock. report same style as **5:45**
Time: **2:43**
